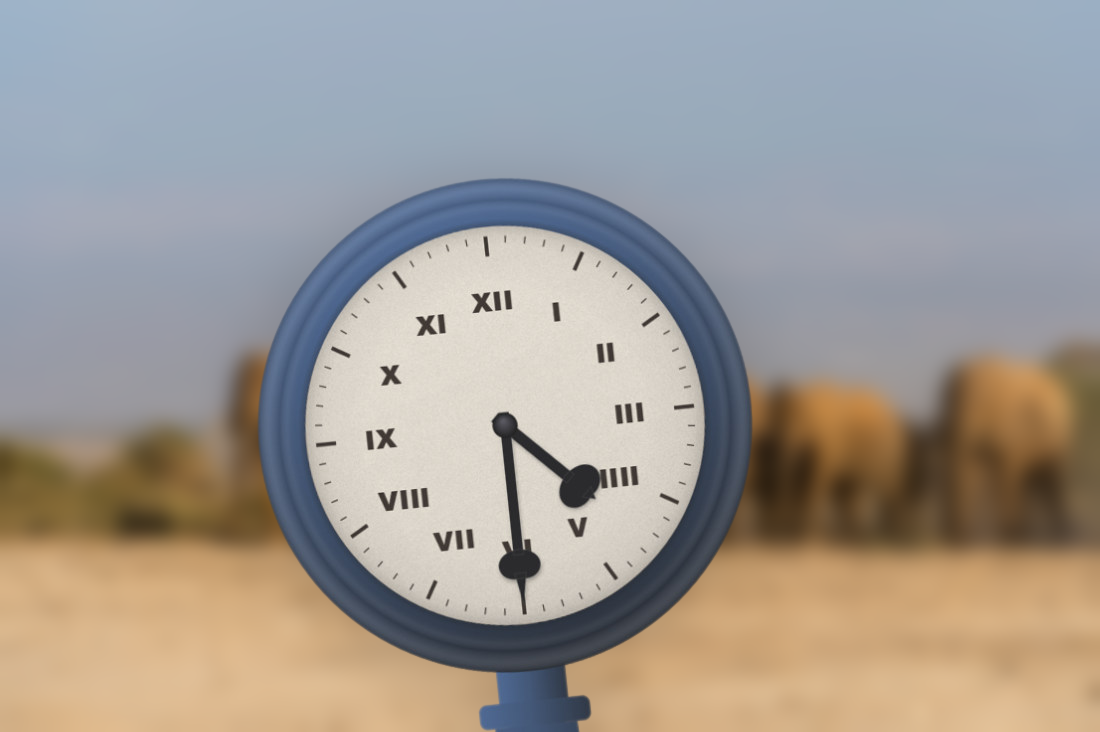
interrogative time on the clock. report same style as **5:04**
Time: **4:30**
